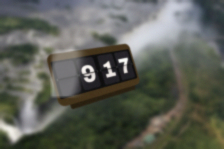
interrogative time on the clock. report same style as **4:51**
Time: **9:17**
